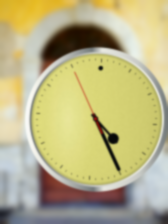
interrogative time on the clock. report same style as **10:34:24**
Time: **4:24:55**
